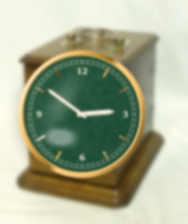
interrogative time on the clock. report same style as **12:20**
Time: **2:51**
